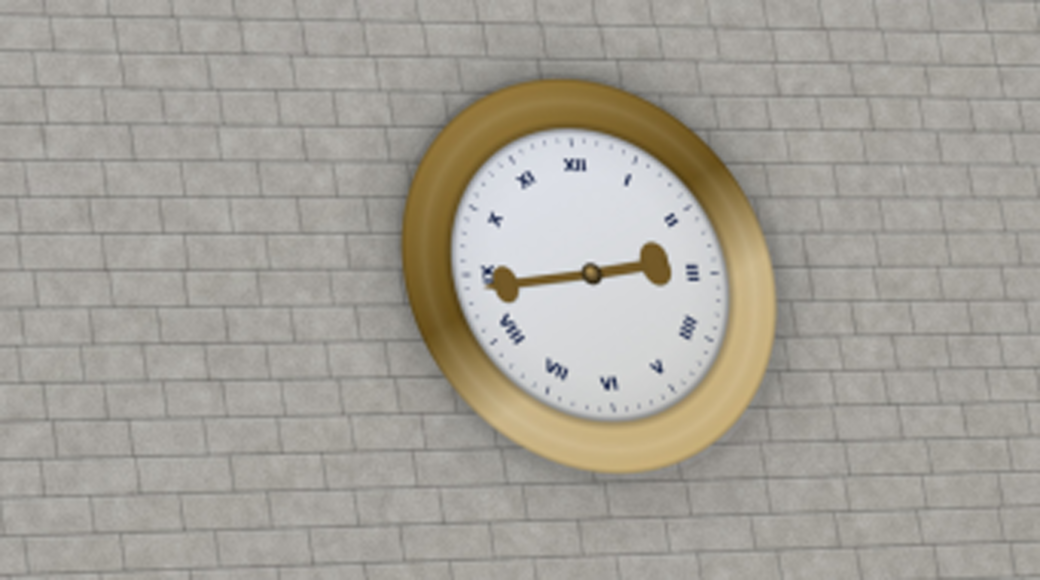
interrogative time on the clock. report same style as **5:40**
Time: **2:44**
